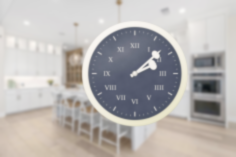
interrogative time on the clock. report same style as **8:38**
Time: **2:08**
